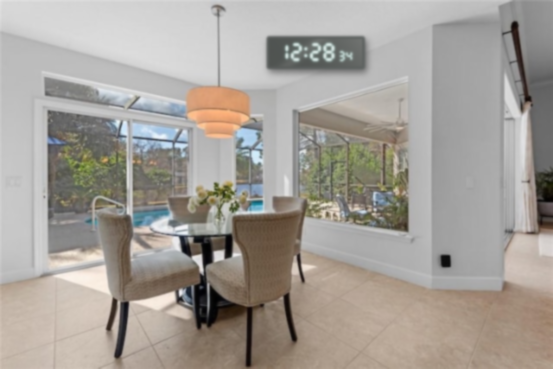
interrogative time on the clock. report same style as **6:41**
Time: **12:28**
